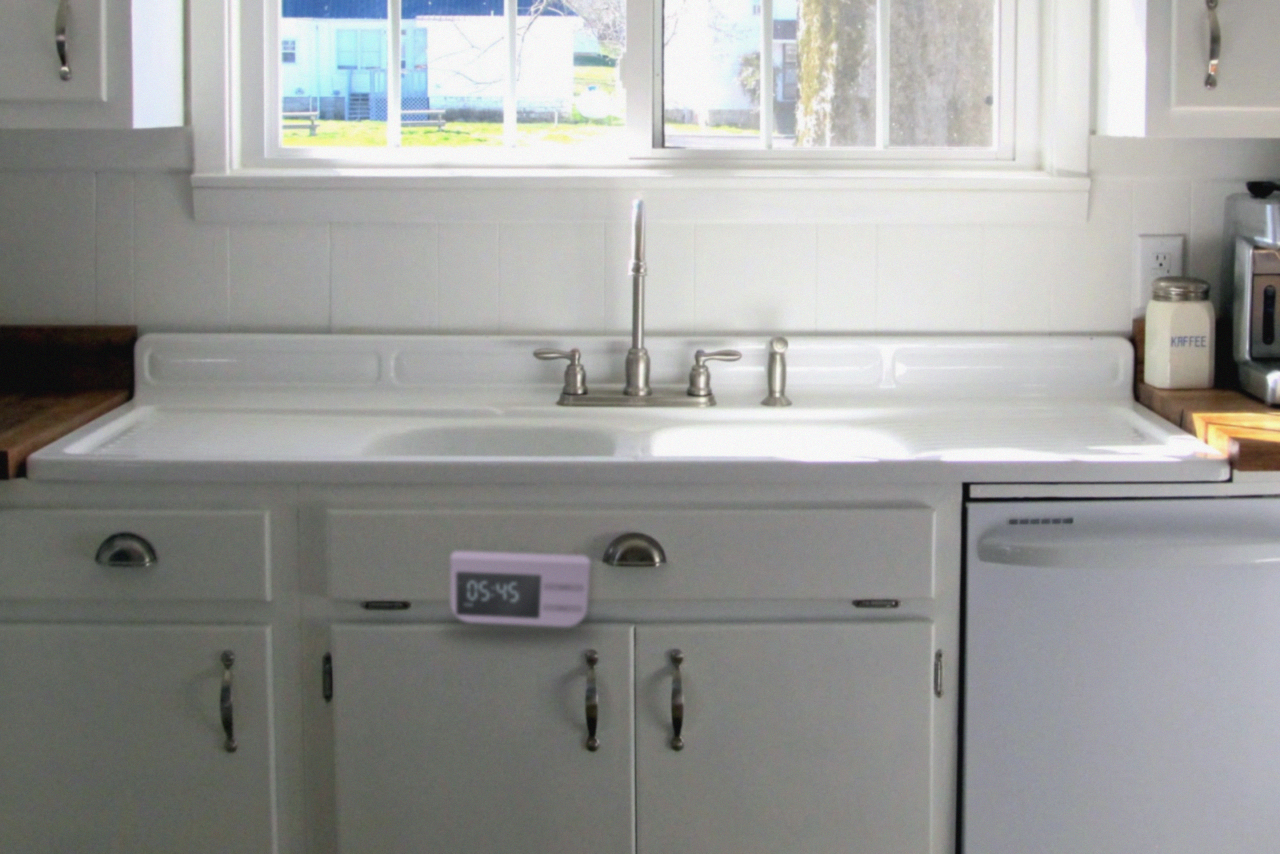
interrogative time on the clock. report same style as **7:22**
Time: **5:45**
